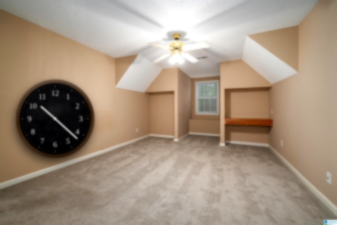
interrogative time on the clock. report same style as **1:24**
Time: **10:22**
